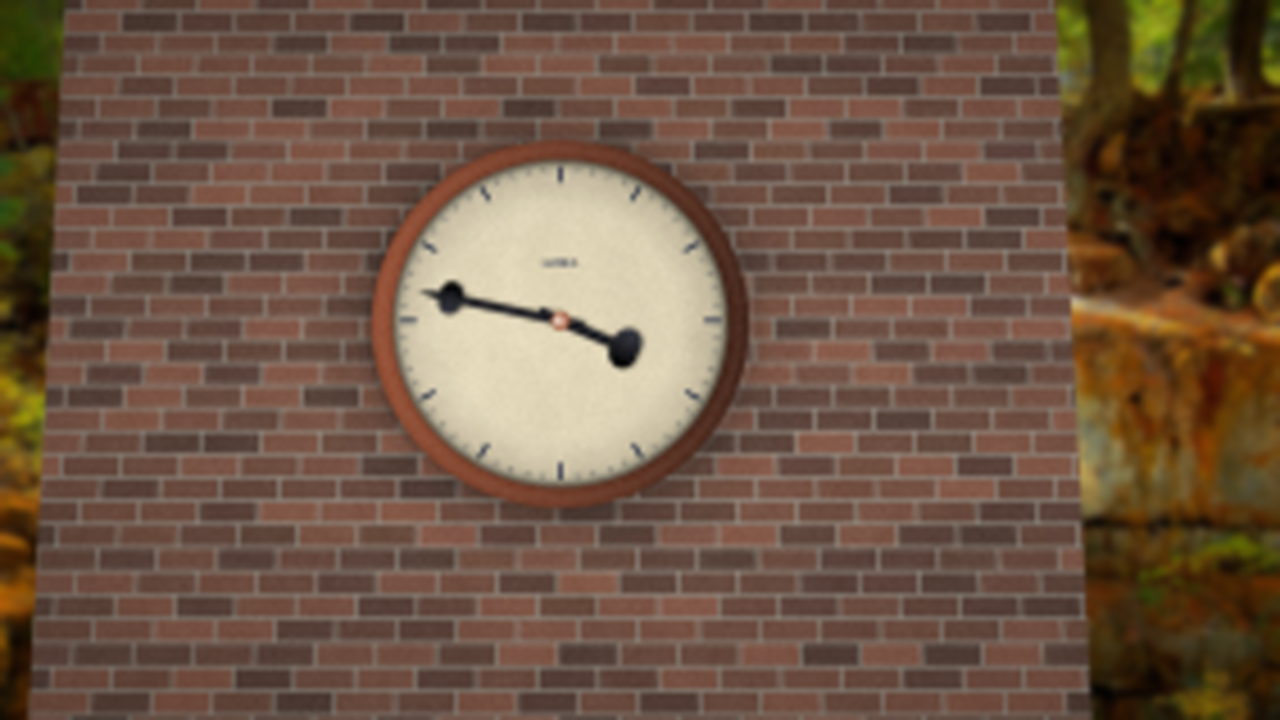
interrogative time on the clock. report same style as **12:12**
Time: **3:47**
